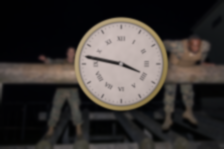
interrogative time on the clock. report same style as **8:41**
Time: **3:47**
